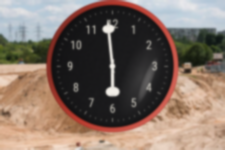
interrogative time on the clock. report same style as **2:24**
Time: **5:59**
